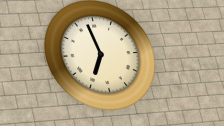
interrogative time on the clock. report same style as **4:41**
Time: **6:58**
